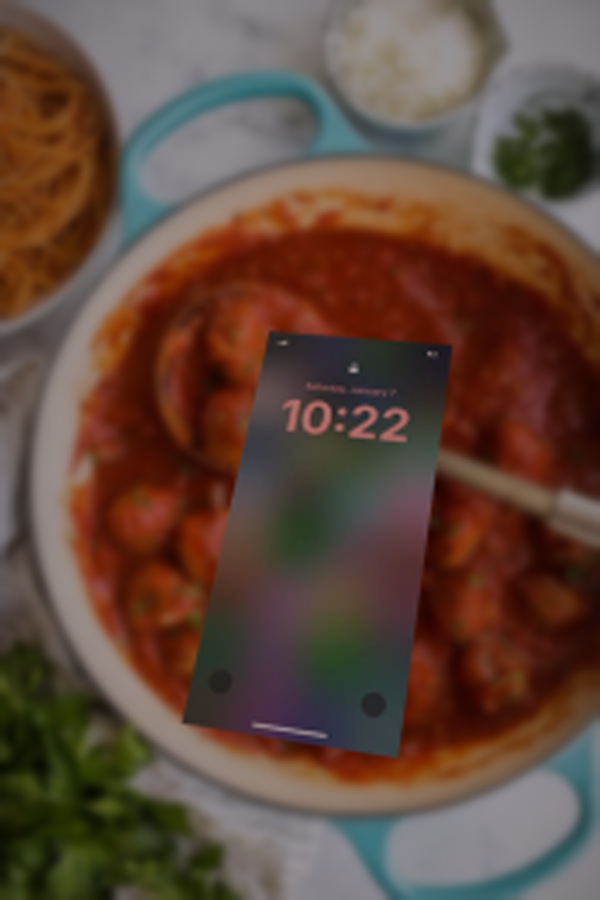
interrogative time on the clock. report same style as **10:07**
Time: **10:22**
